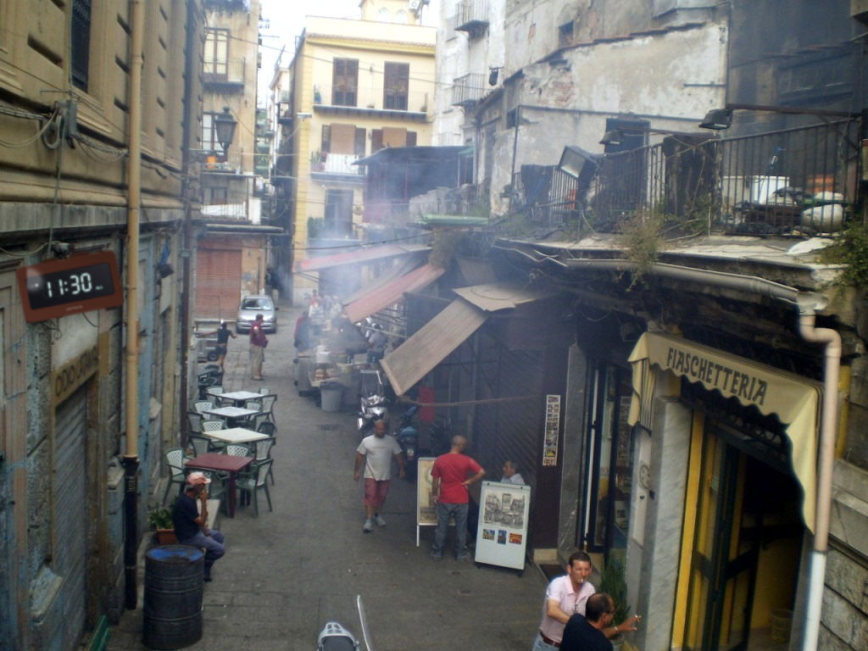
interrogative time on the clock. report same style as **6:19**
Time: **11:30**
